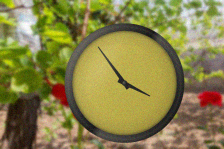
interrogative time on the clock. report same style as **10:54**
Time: **3:54**
